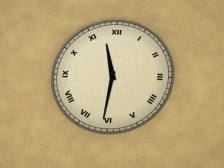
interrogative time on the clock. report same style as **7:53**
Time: **11:31**
